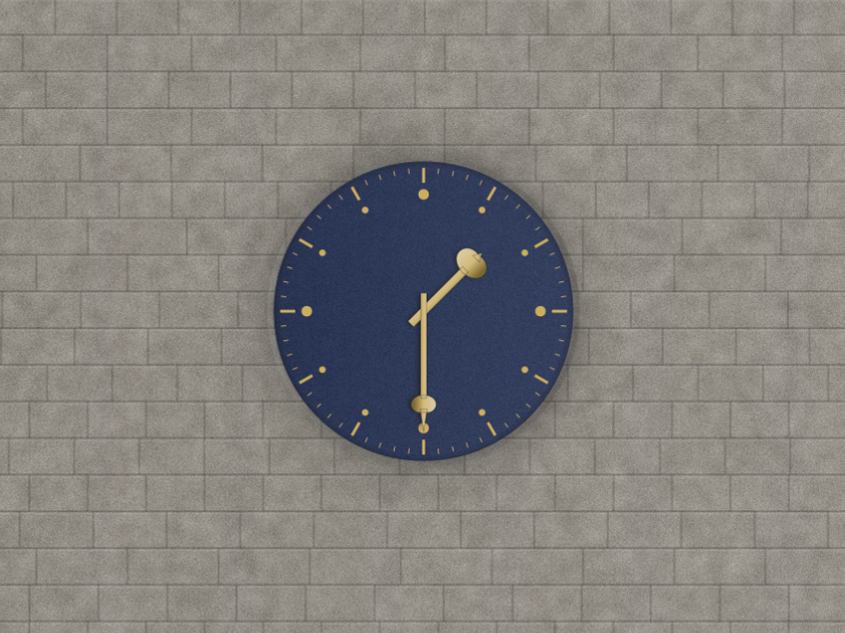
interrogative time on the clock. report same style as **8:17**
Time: **1:30**
